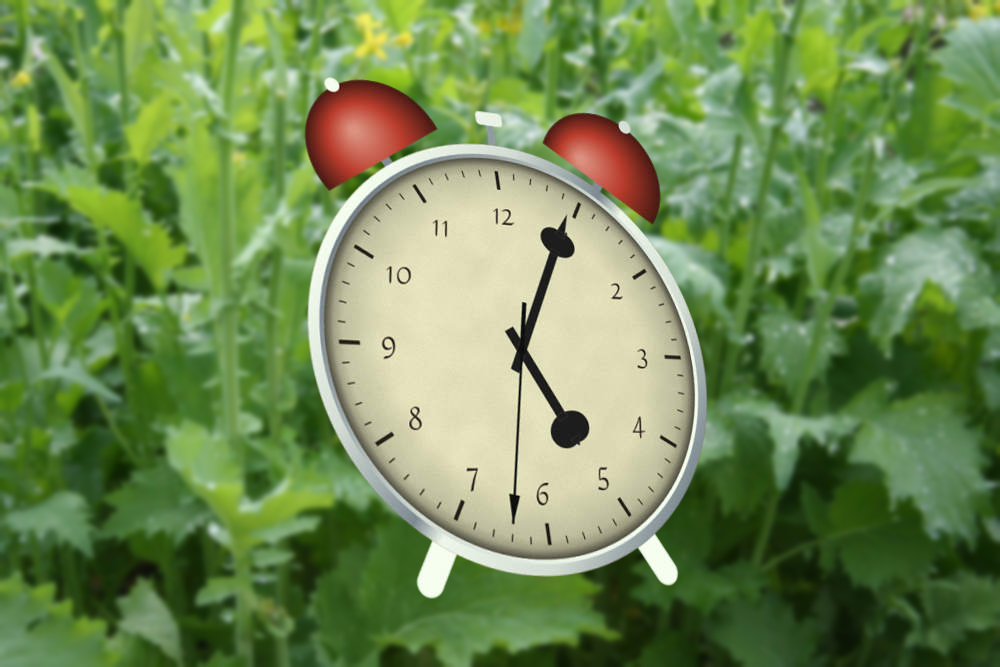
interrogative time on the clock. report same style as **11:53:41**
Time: **5:04:32**
